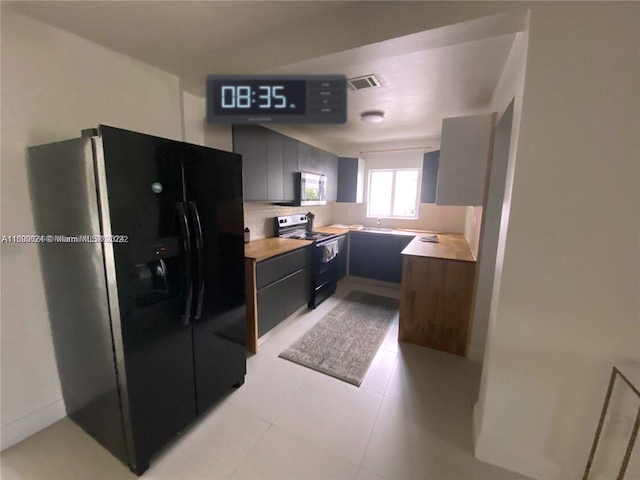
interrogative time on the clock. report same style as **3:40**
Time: **8:35**
